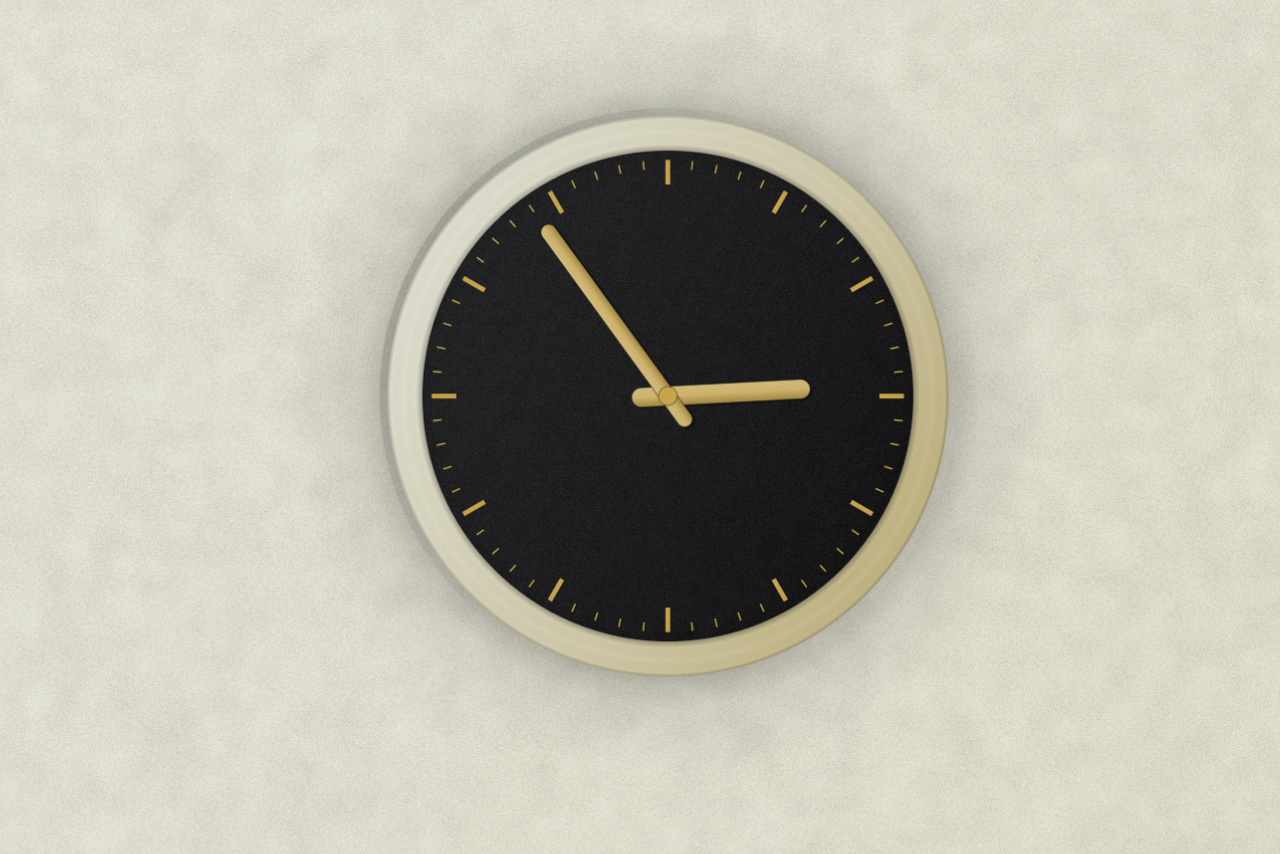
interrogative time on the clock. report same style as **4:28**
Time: **2:54**
